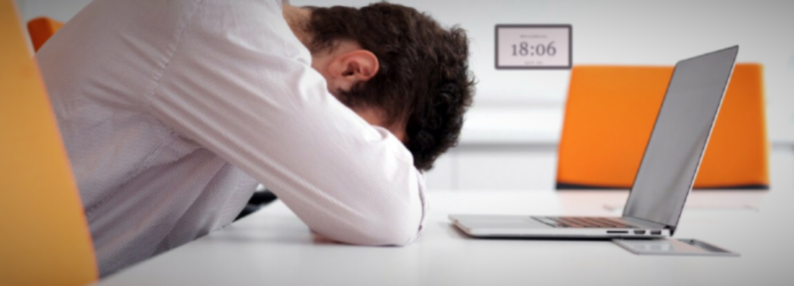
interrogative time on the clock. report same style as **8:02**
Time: **18:06**
